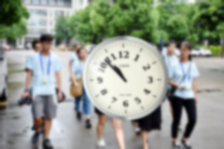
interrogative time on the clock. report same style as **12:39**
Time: **10:53**
